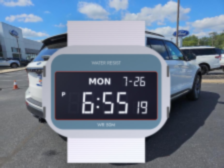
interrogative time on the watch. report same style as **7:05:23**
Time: **6:55:19**
